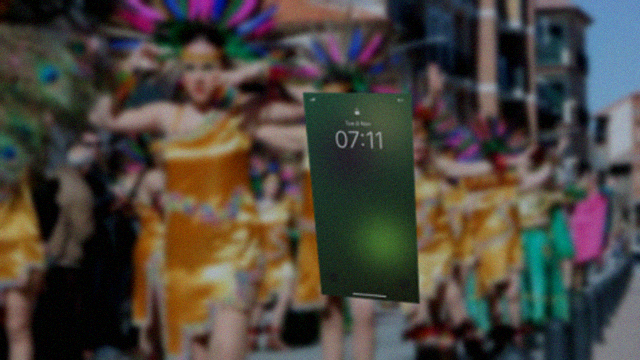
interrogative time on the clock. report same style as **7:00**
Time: **7:11**
